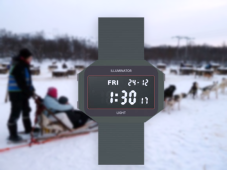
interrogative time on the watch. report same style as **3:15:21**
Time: **1:30:17**
